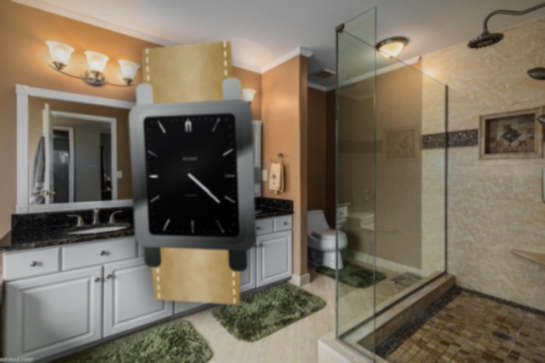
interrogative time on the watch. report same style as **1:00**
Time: **4:22**
